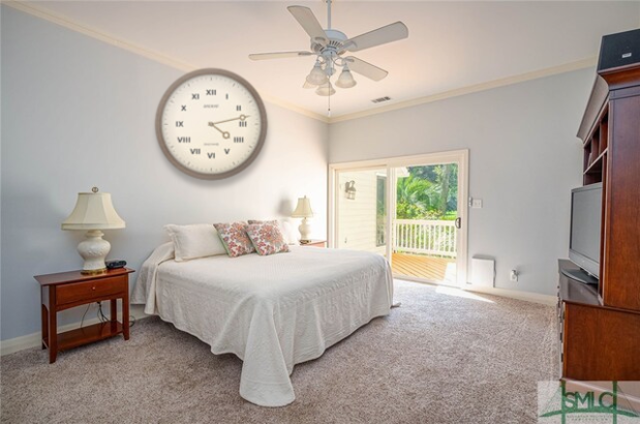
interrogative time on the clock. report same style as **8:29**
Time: **4:13**
